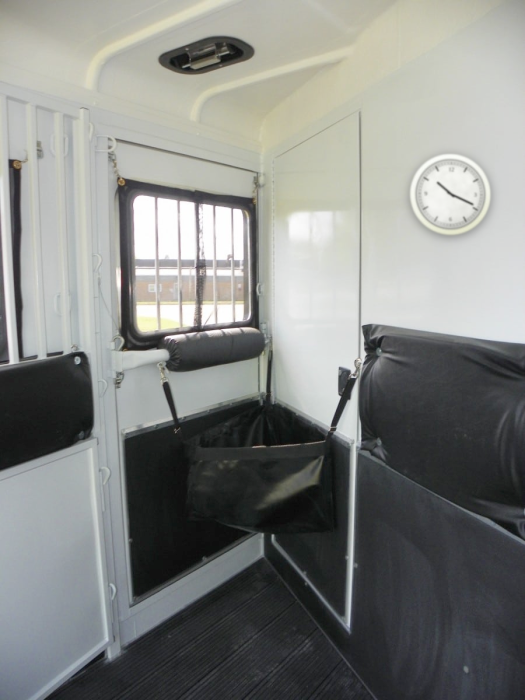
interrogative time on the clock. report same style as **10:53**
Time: **10:19**
